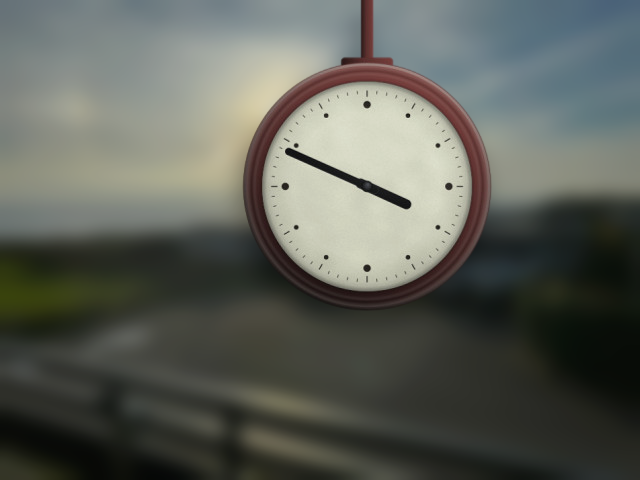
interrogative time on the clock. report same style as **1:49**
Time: **3:49**
